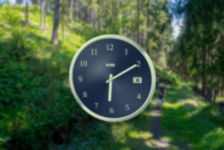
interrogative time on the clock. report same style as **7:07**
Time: **6:10**
